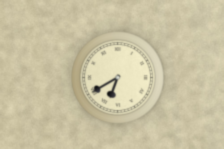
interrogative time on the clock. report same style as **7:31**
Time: **6:40**
